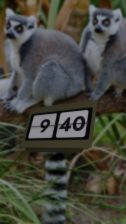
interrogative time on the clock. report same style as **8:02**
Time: **9:40**
